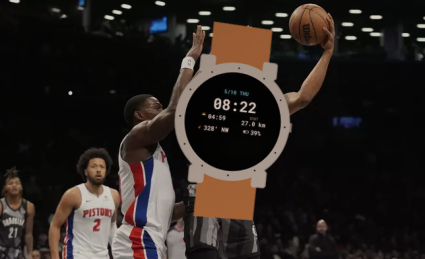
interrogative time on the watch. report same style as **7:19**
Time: **8:22**
